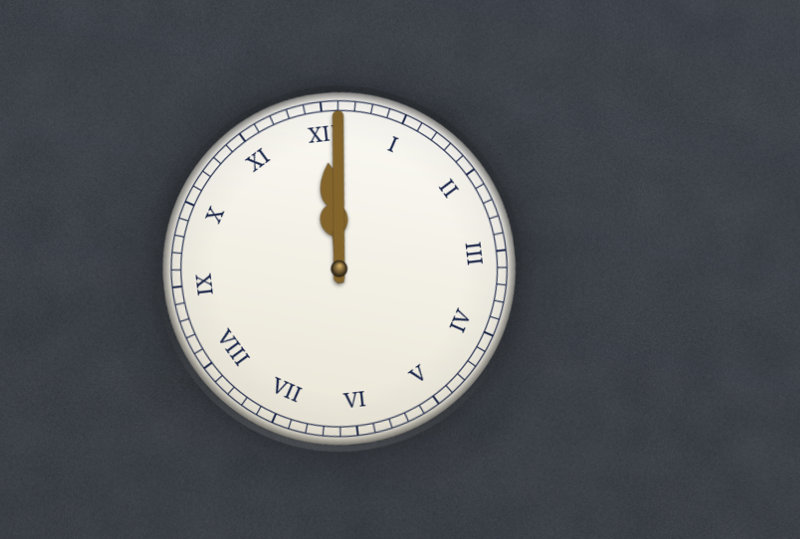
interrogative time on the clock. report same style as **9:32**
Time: **12:01**
